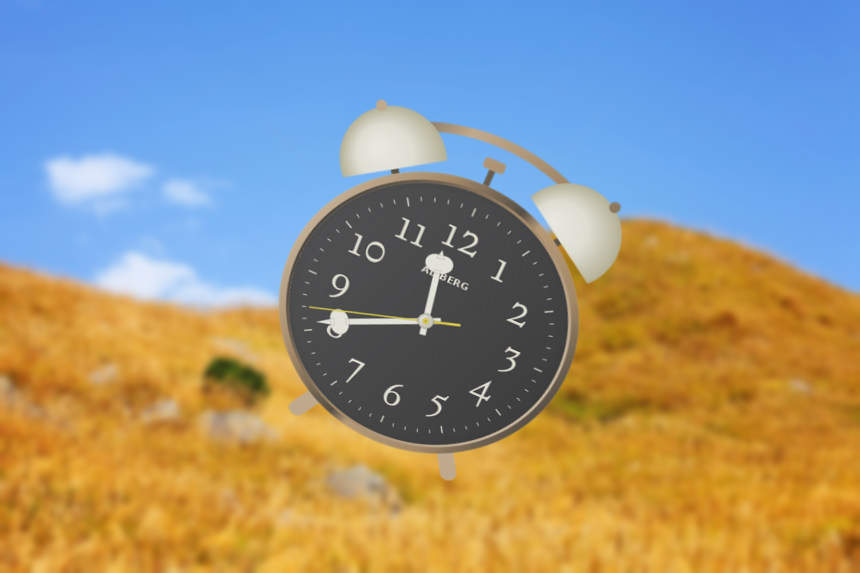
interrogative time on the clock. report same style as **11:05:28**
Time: **11:40:42**
